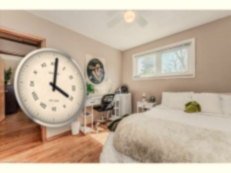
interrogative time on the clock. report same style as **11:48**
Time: **4:01**
